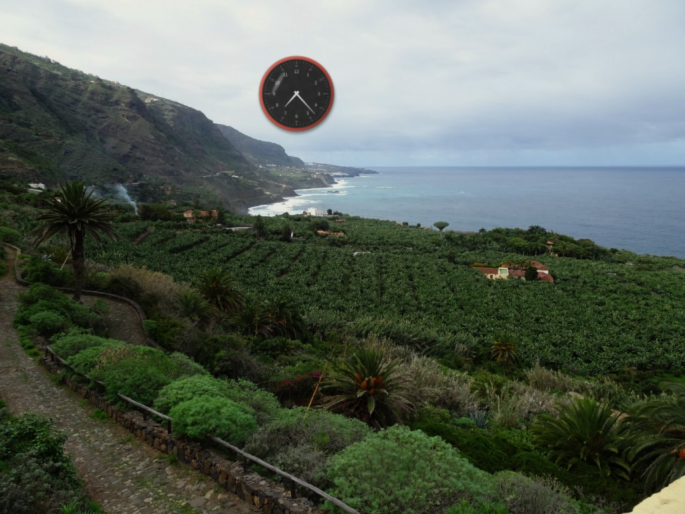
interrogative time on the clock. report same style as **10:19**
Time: **7:23**
